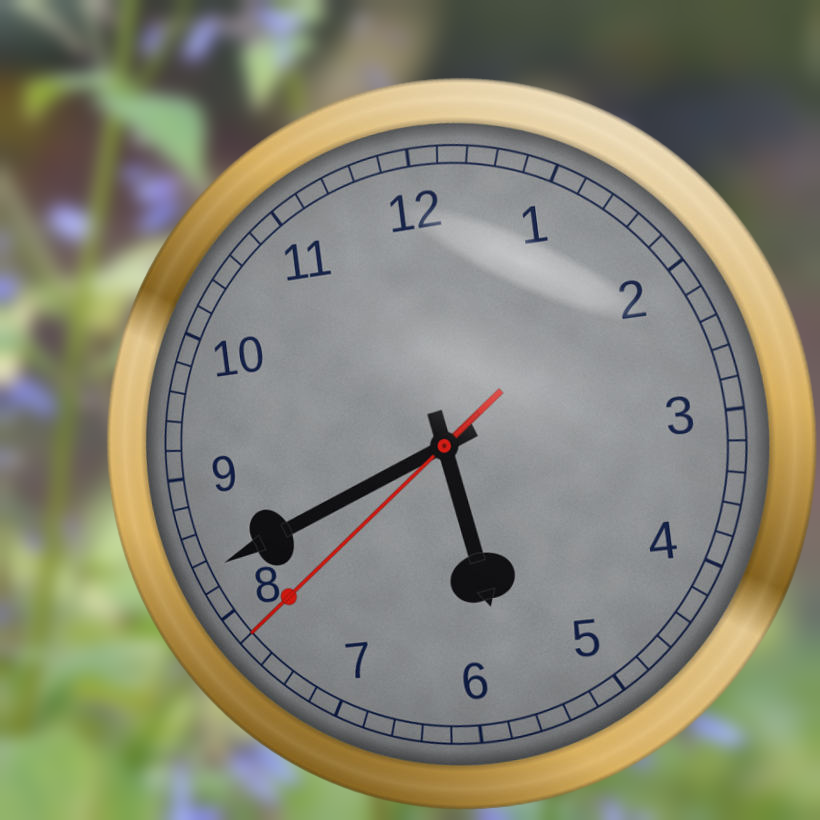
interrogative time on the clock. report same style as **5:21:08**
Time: **5:41:39**
